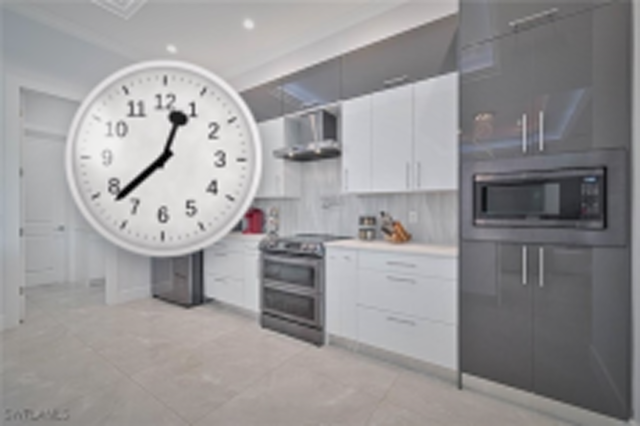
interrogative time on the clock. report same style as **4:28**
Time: **12:38**
